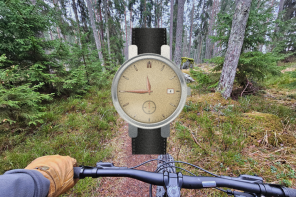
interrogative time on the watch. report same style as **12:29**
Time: **11:45**
